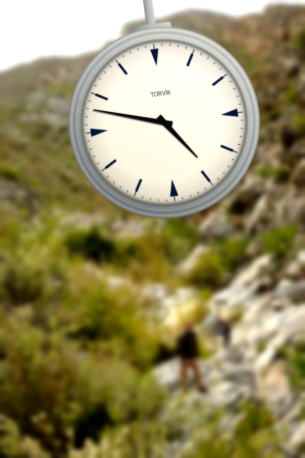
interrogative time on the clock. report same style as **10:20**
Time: **4:48**
